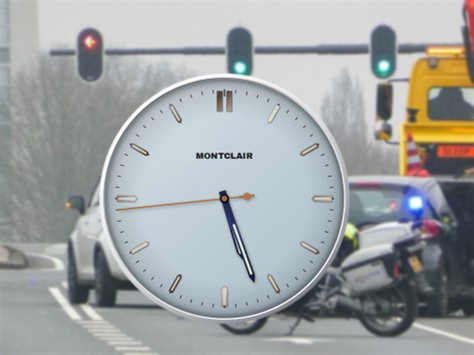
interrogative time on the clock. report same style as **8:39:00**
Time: **5:26:44**
